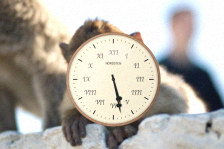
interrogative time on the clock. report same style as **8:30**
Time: **5:28**
